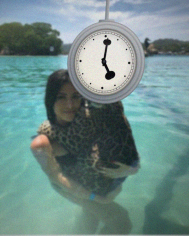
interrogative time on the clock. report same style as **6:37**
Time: **5:01**
